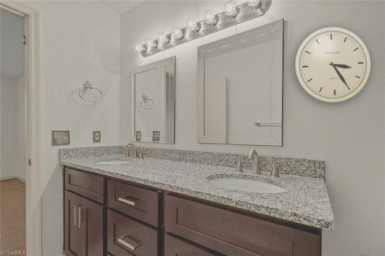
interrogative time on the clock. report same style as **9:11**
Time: **3:25**
